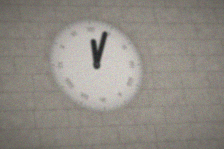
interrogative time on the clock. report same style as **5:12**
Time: **12:04**
